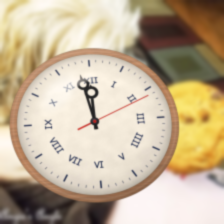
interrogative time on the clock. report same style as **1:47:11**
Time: **11:58:11**
